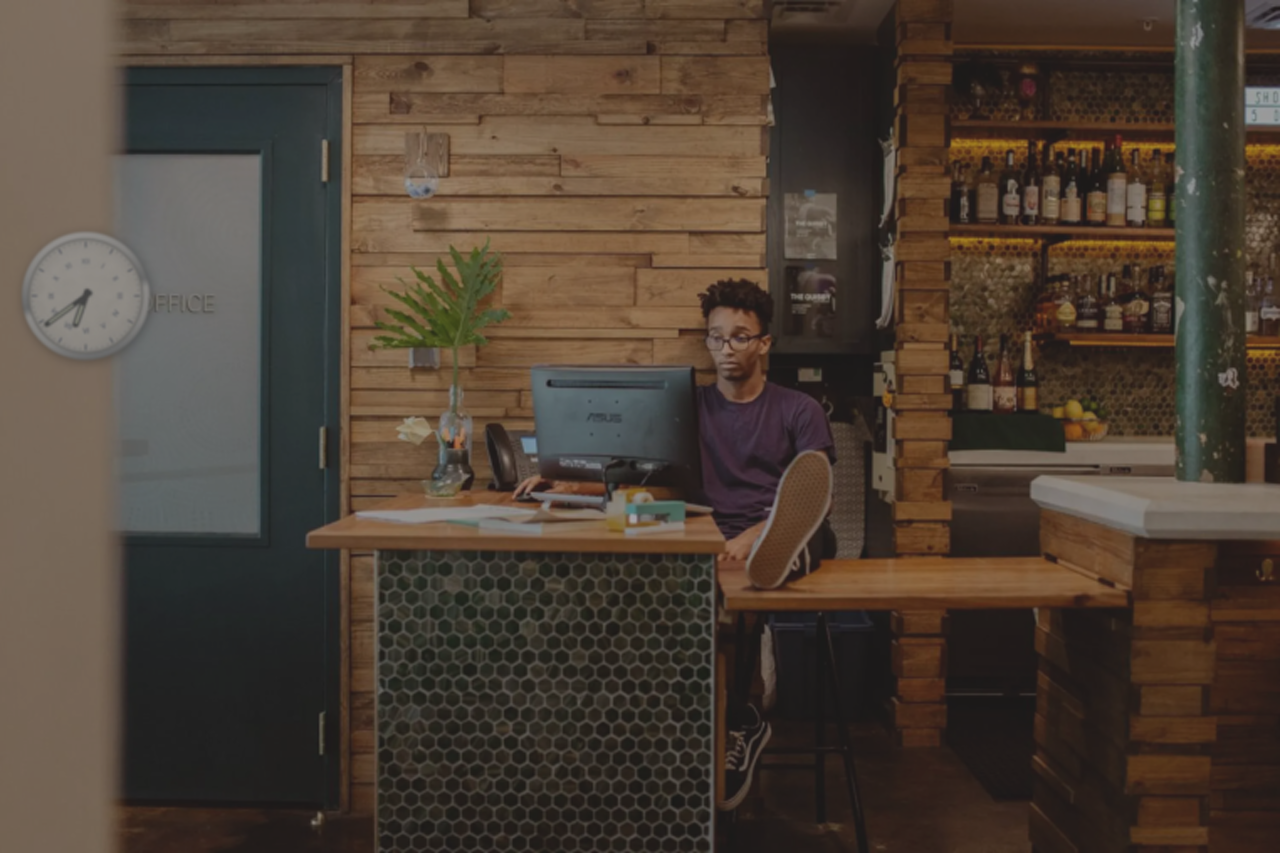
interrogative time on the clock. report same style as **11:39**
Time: **6:39**
